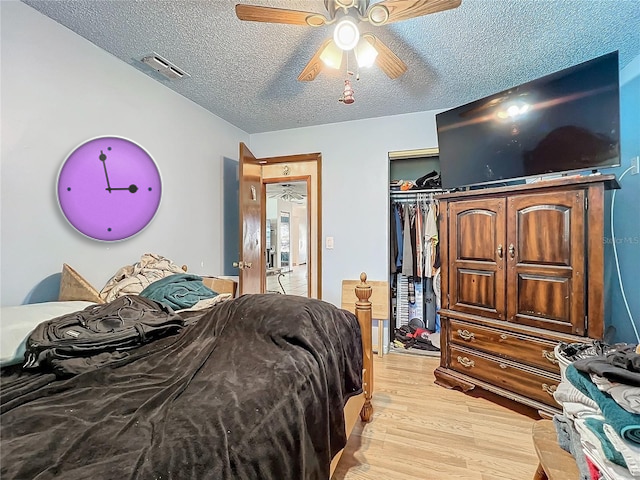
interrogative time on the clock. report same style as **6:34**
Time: **2:58**
